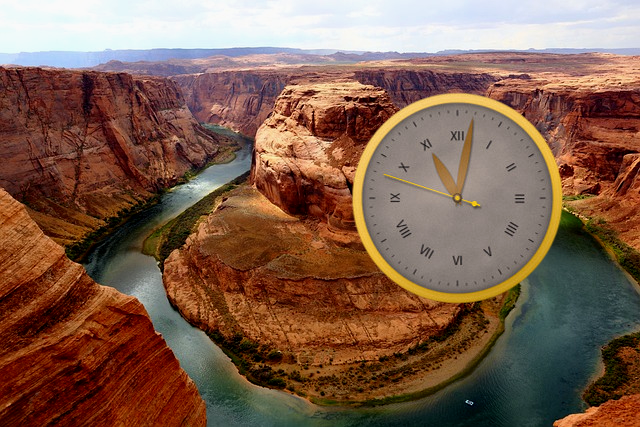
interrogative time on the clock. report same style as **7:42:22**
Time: **11:01:48**
